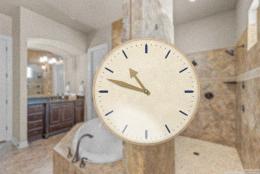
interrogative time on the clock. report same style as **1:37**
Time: **10:48**
